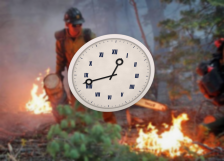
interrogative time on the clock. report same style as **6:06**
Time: **12:42**
